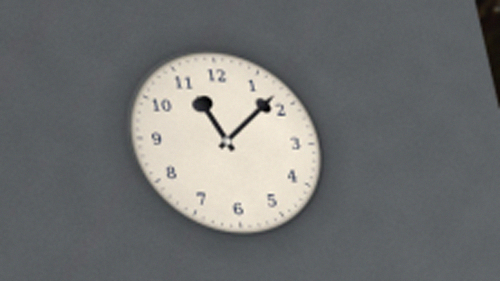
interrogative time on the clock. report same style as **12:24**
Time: **11:08**
